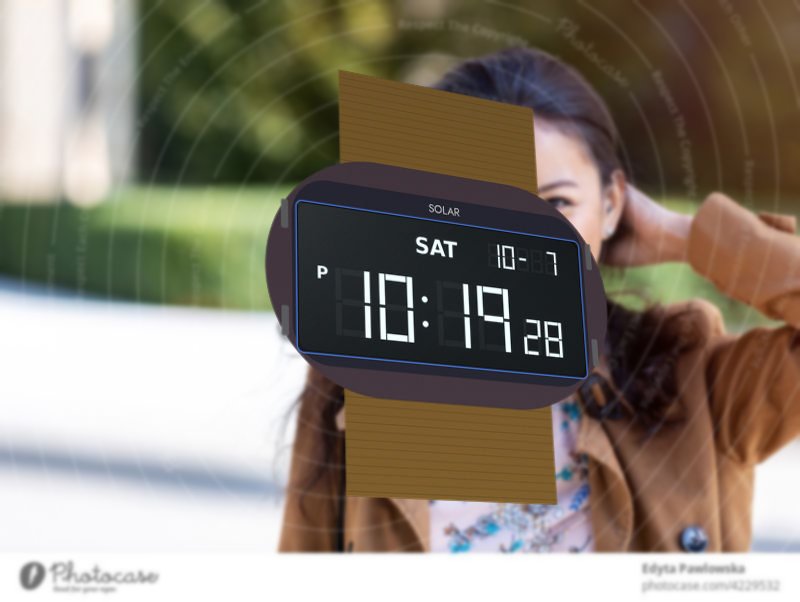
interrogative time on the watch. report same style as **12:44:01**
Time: **10:19:28**
